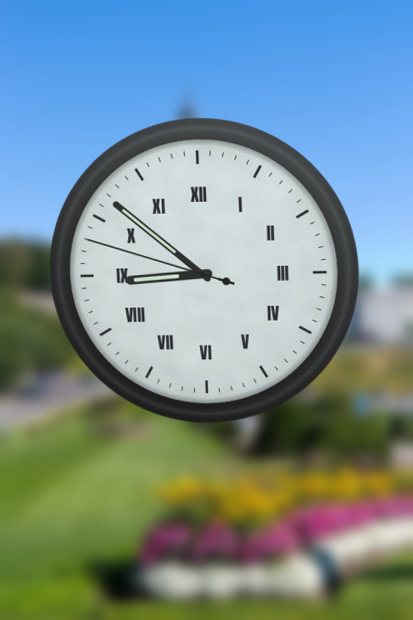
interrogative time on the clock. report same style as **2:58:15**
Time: **8:51:48**
